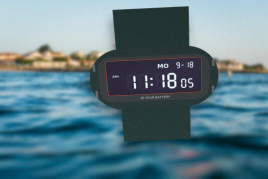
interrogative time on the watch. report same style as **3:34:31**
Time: **11:18:05**
